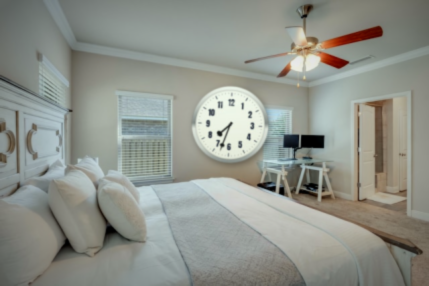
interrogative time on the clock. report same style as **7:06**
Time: **7:33**
